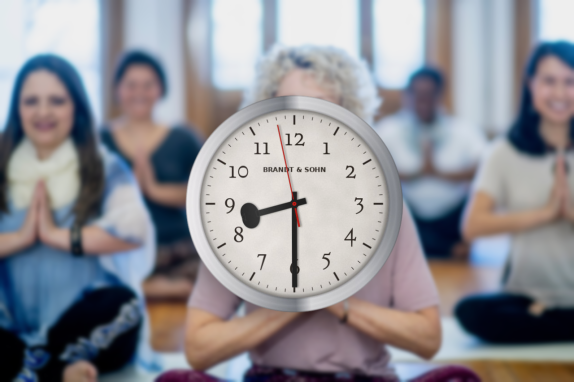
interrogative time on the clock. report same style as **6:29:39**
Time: **8:29:58**
